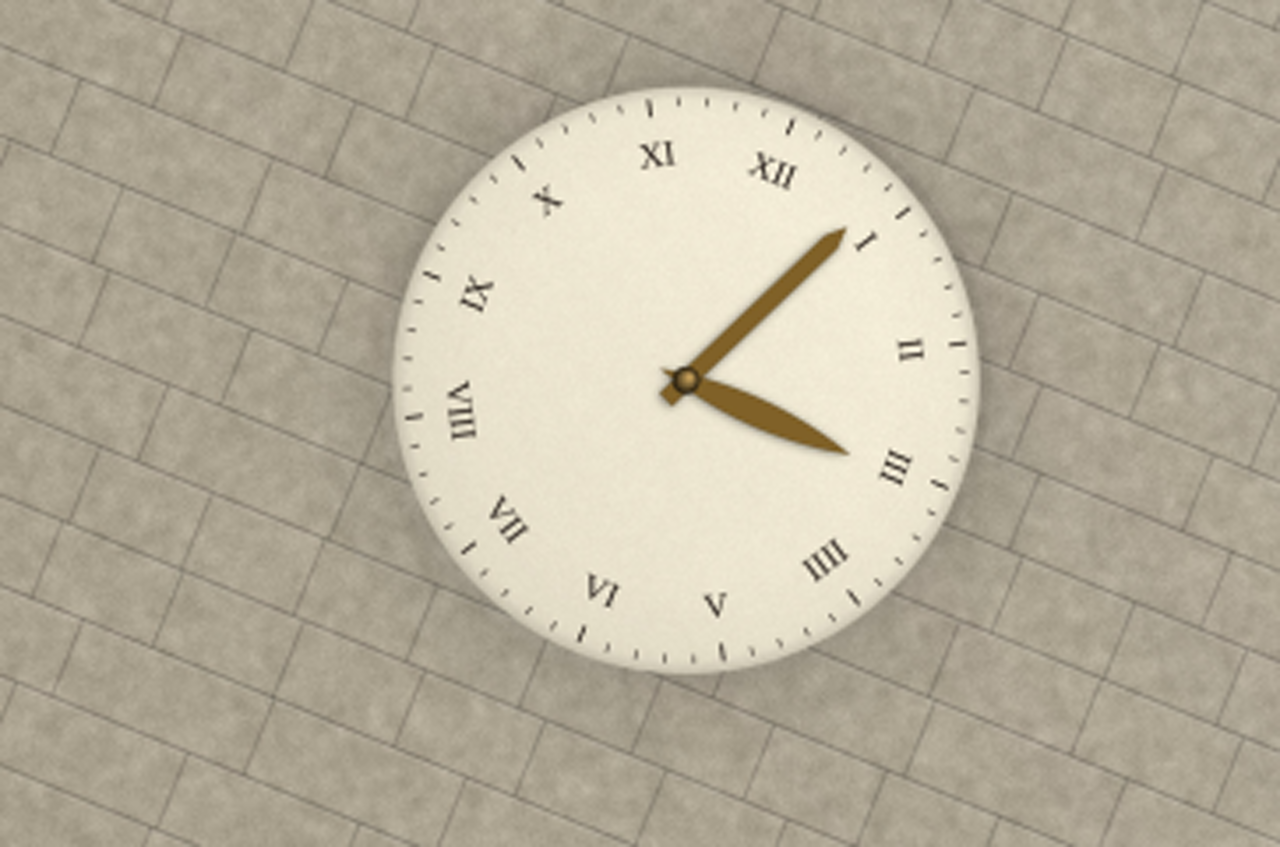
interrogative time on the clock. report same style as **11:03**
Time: **3:04**
